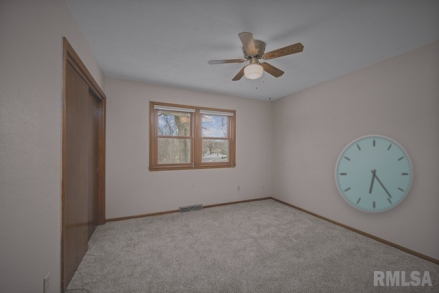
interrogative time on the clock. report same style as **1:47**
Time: **6:24**
